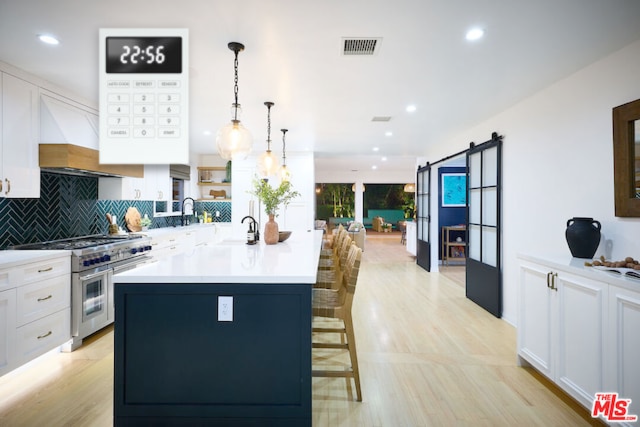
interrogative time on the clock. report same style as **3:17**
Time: **22:56**
